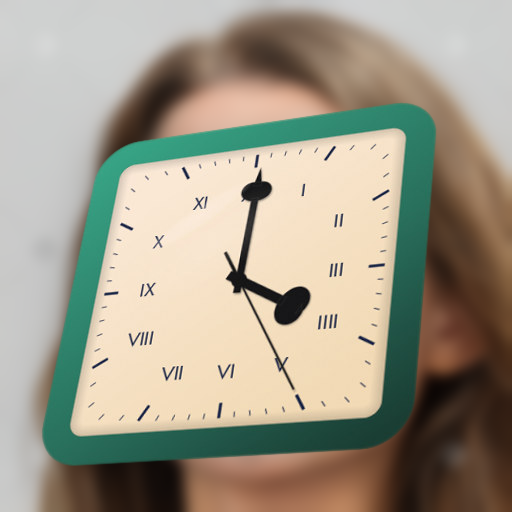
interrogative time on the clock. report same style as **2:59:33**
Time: **4:00:25**
